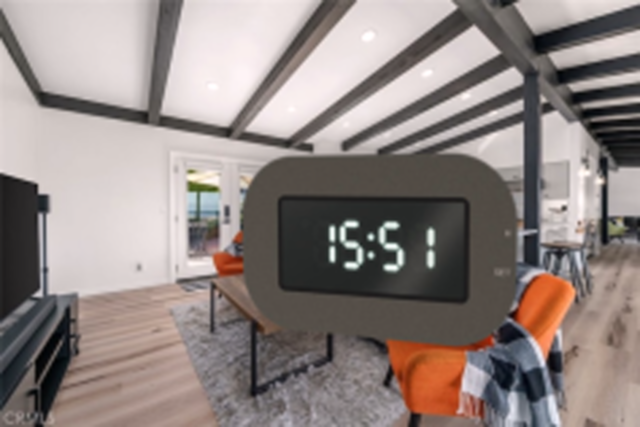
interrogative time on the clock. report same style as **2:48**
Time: **15:51**
